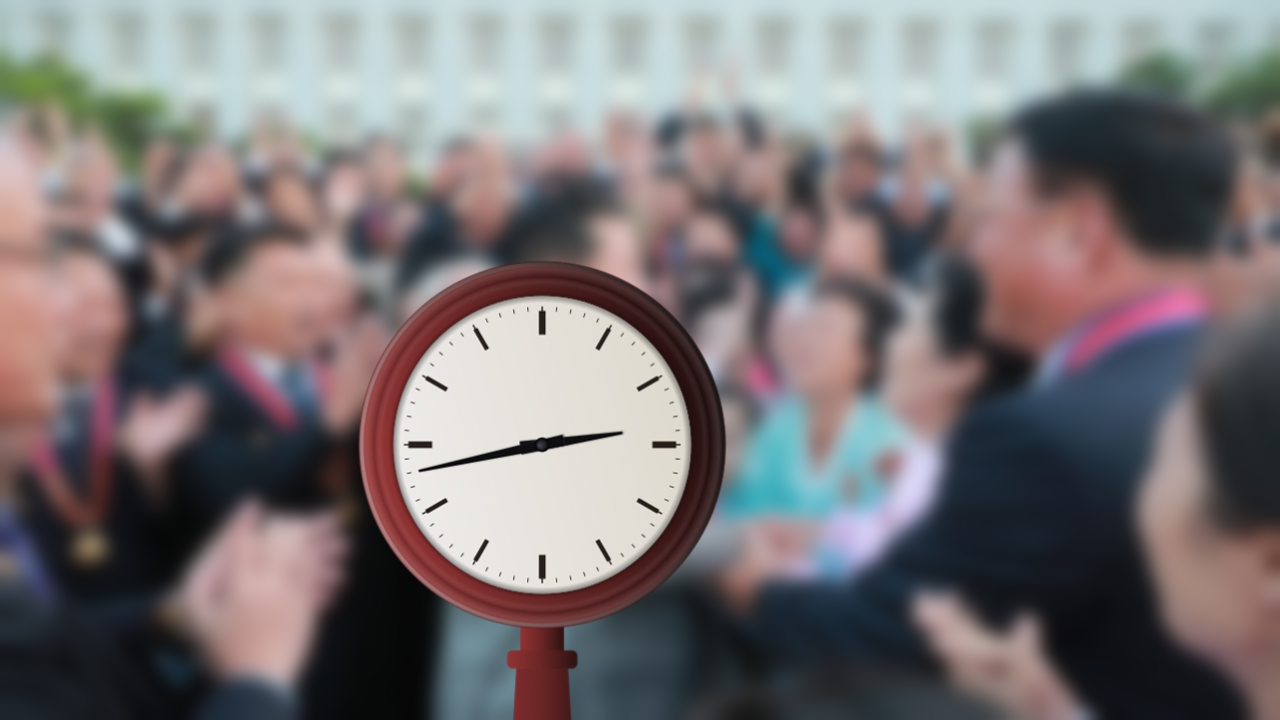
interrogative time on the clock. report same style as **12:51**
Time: **2:43**
